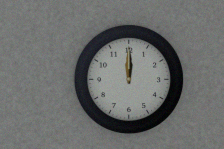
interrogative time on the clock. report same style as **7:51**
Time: **12:00**
